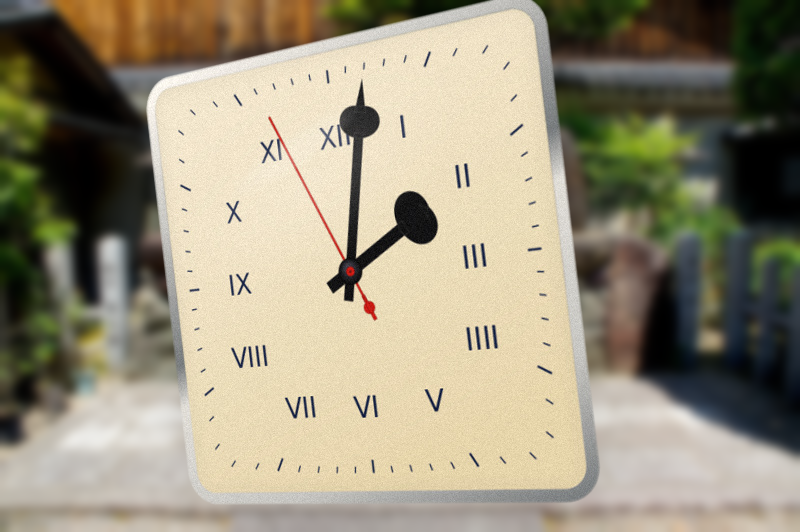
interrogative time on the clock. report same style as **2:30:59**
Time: **2:01:56**
